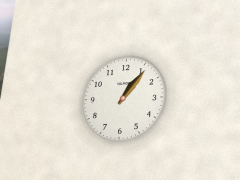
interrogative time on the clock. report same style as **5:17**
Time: **1:06**
